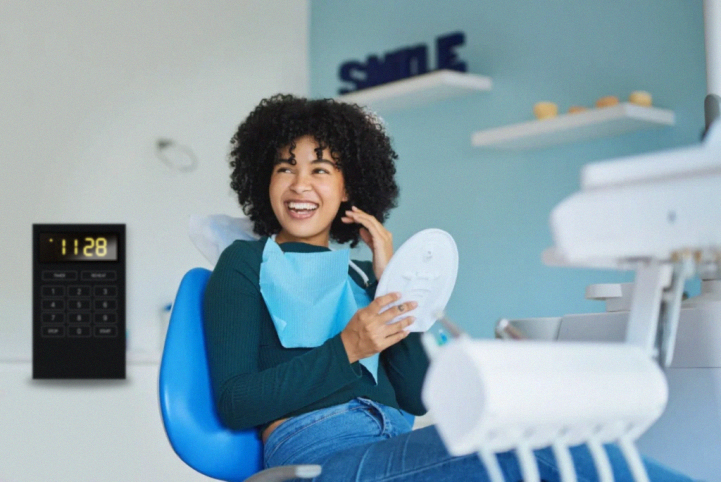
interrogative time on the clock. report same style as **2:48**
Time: **11:28**
